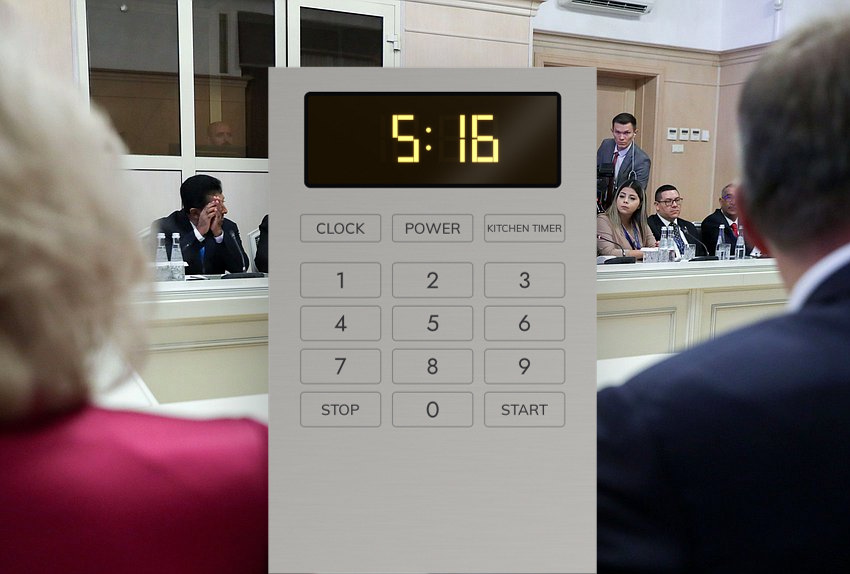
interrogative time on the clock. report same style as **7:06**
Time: **5:16**
